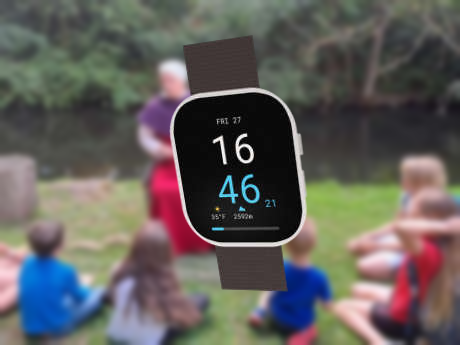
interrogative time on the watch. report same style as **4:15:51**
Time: **16:46:21**
